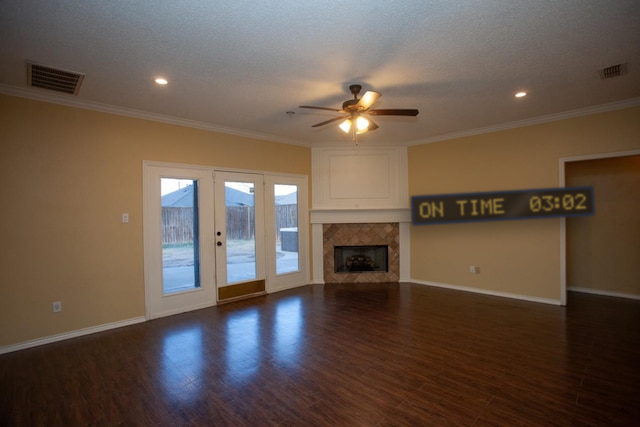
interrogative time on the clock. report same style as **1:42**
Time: **3:02**
